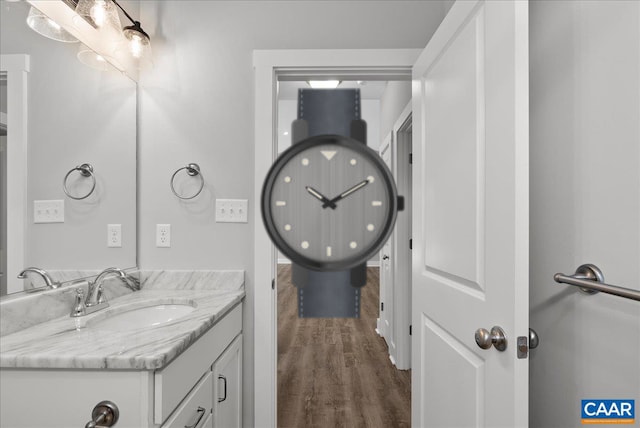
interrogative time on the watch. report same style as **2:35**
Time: **10:10**
